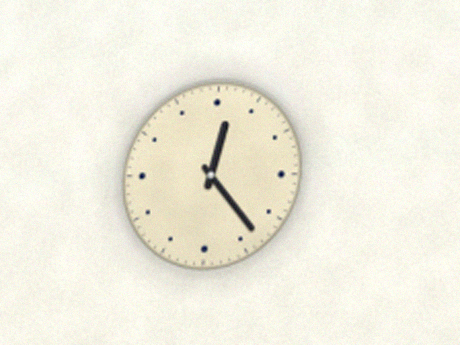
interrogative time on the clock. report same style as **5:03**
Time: **12:23**
